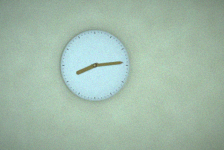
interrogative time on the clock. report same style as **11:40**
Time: **8:14**
